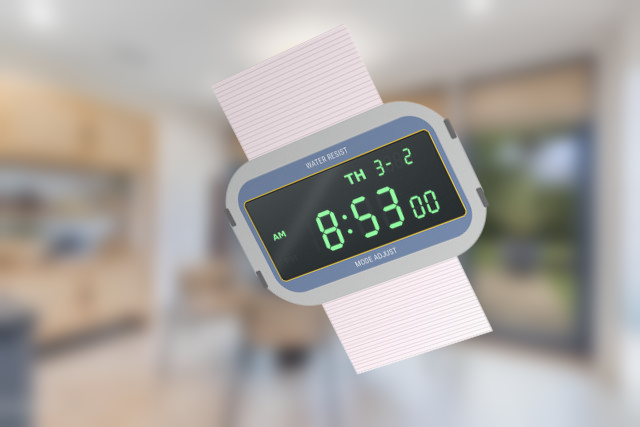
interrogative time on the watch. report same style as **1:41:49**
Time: **8:53:00**
